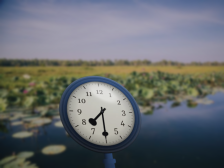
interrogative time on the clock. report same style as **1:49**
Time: **7:30**
